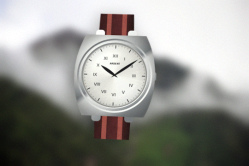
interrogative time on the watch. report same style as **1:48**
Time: **10:09**
